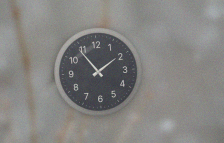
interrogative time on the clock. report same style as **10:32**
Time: **1:54**
